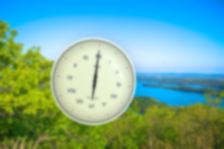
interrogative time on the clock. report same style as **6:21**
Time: **6:00**
